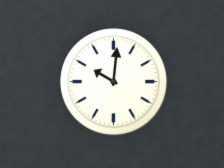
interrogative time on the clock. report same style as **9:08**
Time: **10:01**
